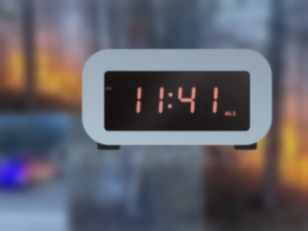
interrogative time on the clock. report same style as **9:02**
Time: **11:41**
